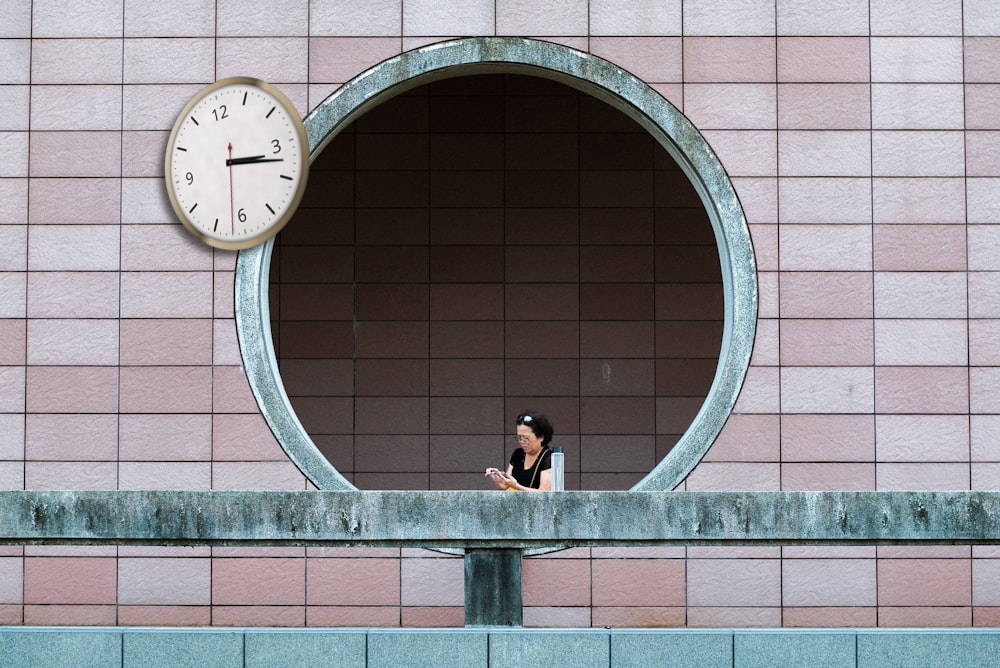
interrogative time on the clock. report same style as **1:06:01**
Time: **3:17:32**
